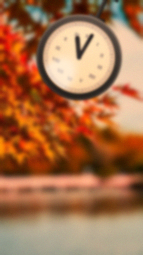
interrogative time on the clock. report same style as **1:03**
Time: **11:01**
